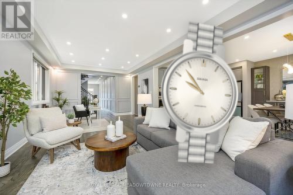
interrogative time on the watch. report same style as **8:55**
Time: **9:53**
